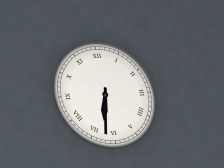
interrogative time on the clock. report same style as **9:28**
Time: **6:32**
